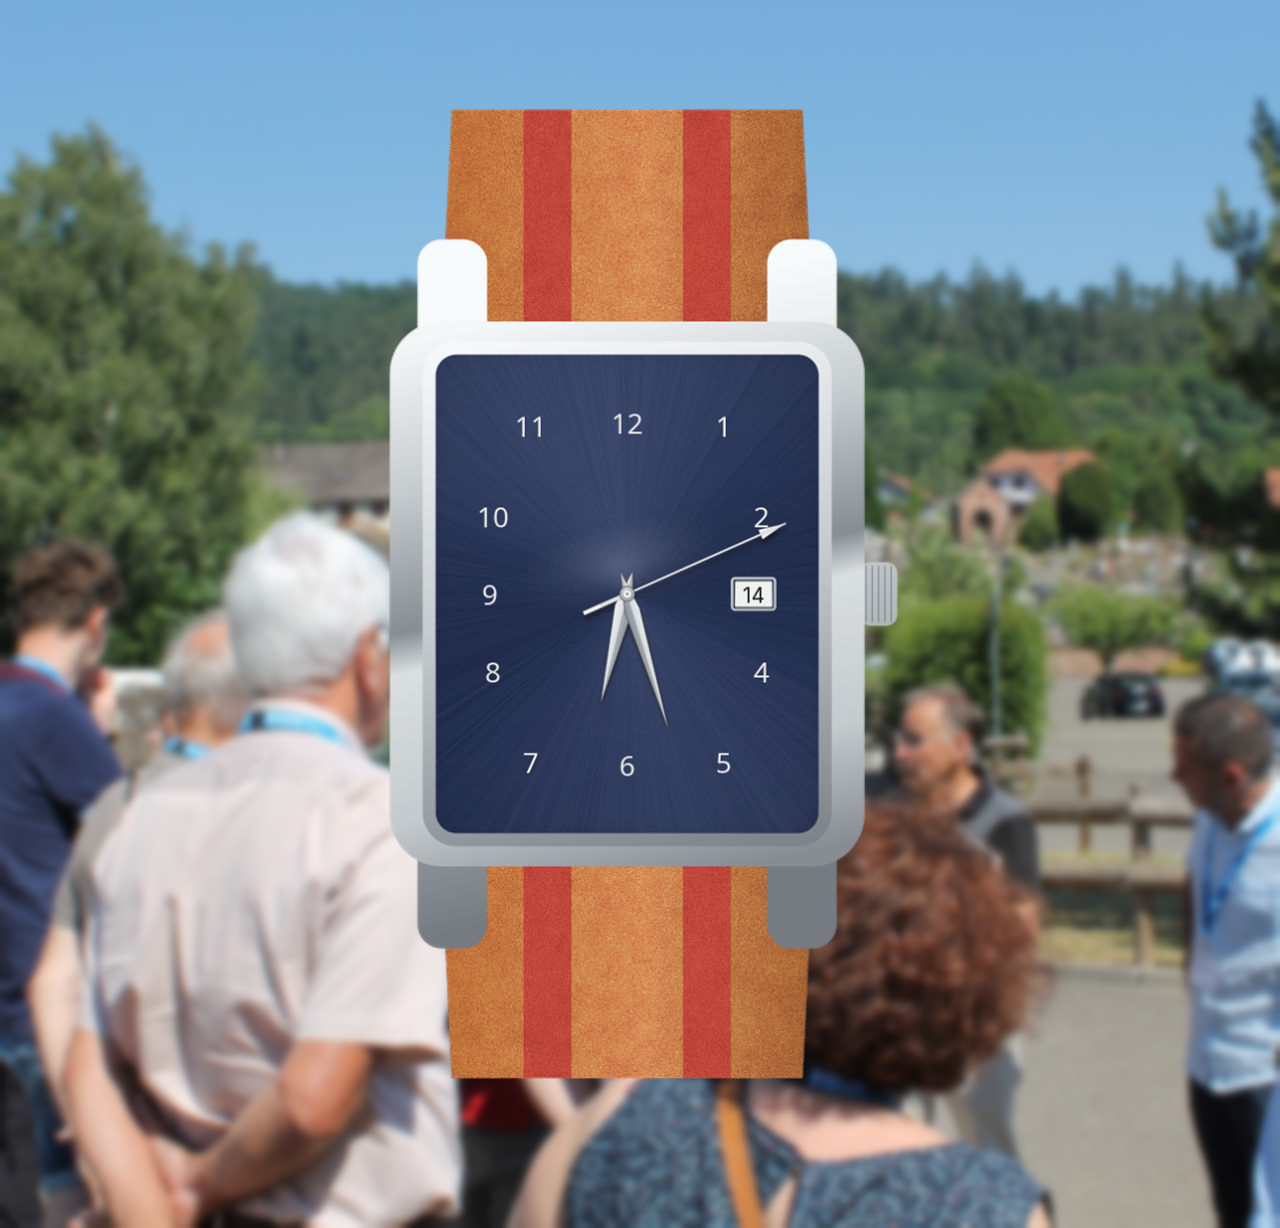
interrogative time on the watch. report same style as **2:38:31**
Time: **6:27:11**
